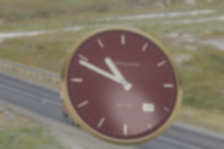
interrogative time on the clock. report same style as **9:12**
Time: **10:49**
